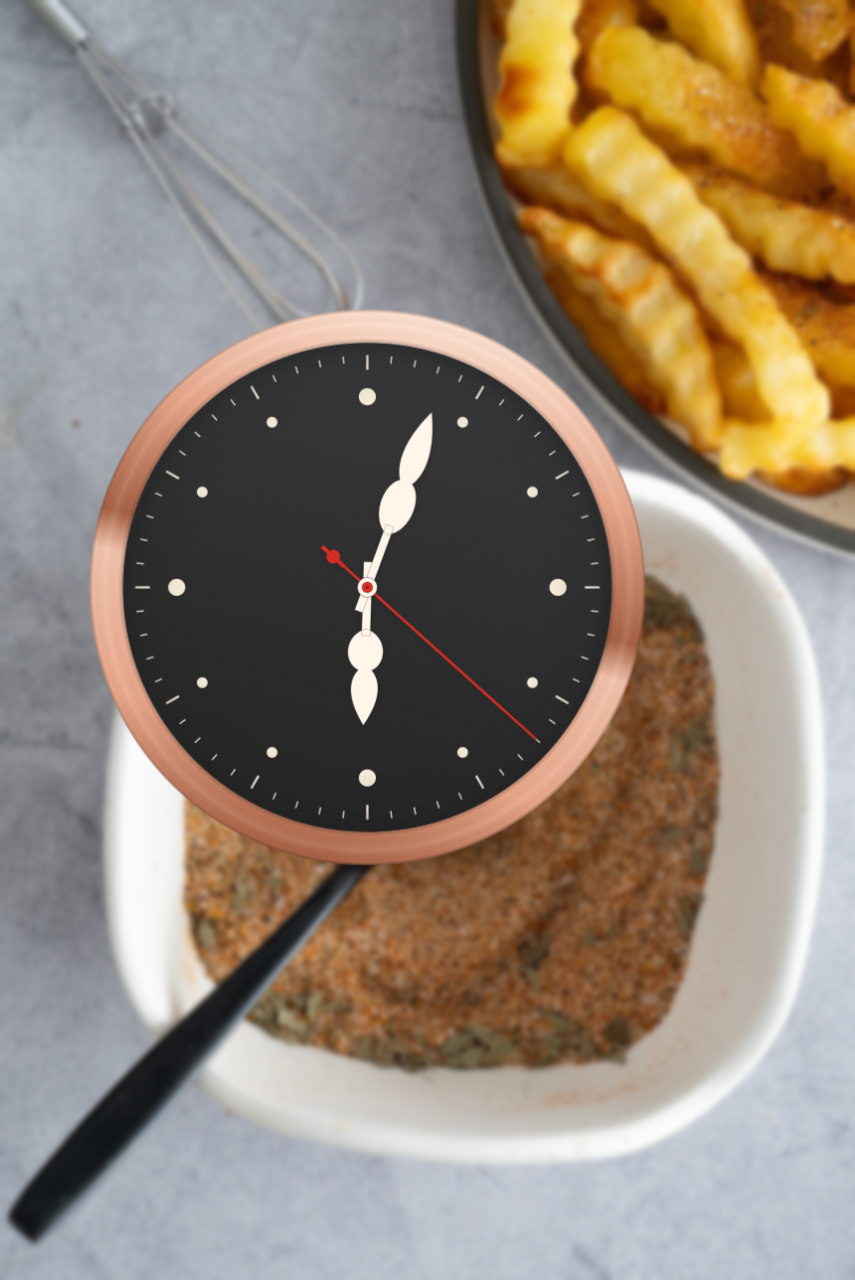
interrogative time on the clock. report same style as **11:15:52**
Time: **6:03:22**
